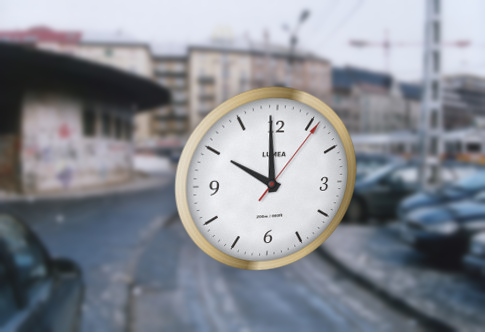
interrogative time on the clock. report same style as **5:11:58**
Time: **9:59:06**
